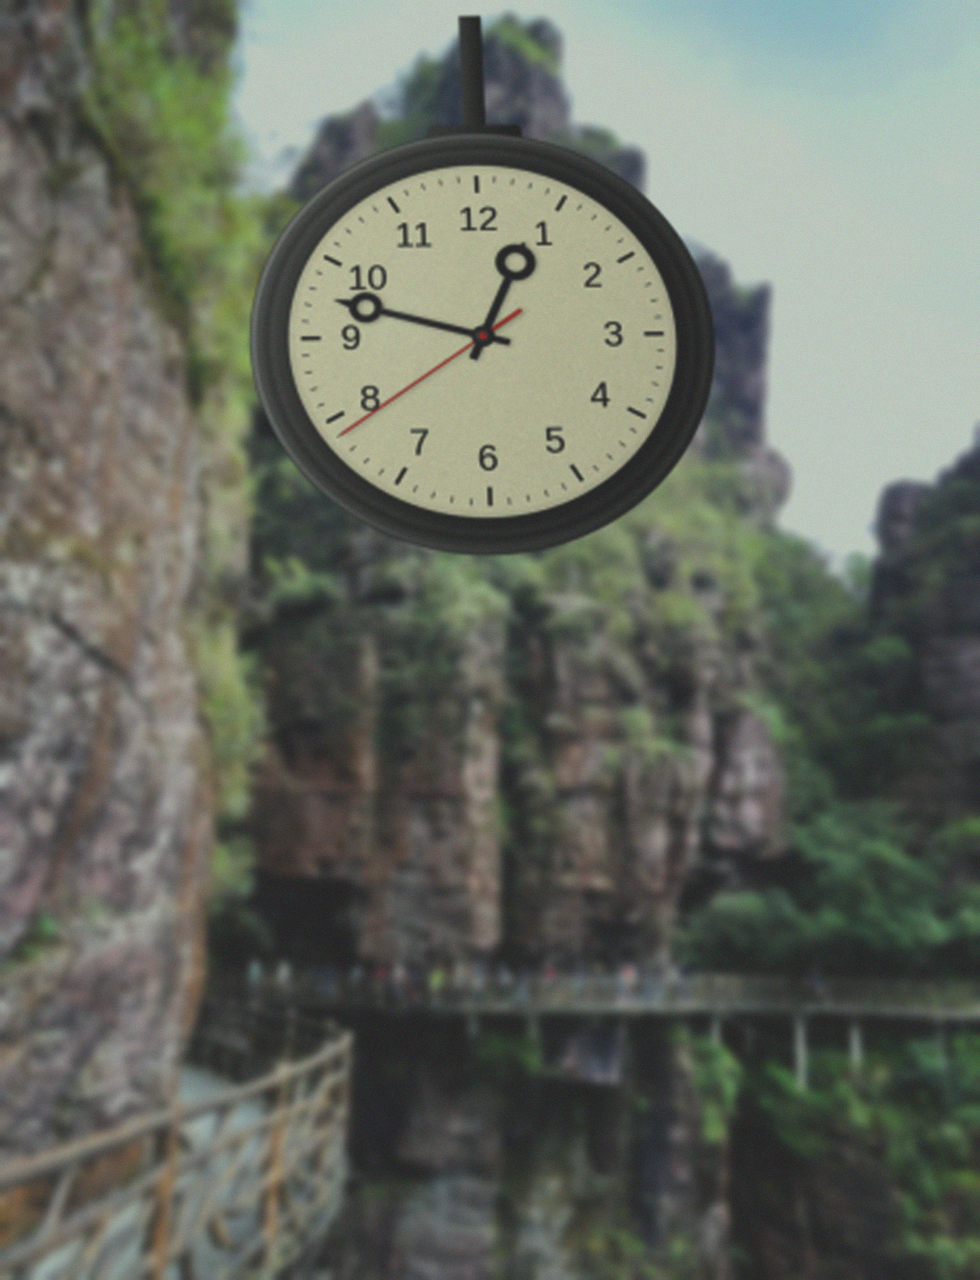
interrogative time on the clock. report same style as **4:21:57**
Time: **12:47:39**
